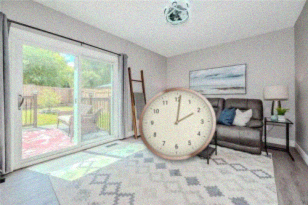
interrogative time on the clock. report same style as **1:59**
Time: **2:01**
